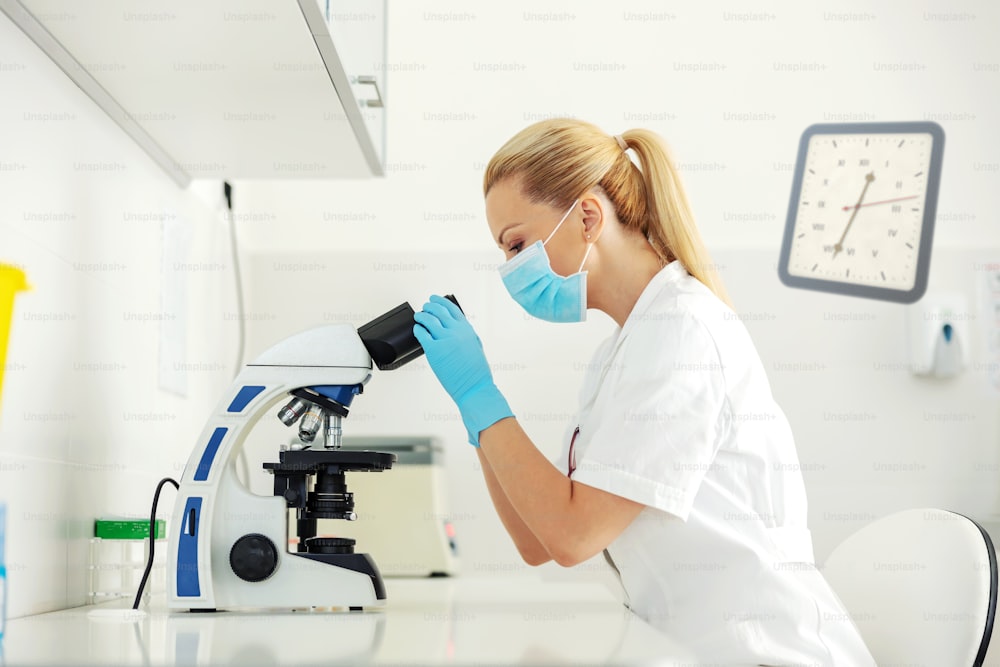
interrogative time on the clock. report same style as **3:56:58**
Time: **12:33:13**
